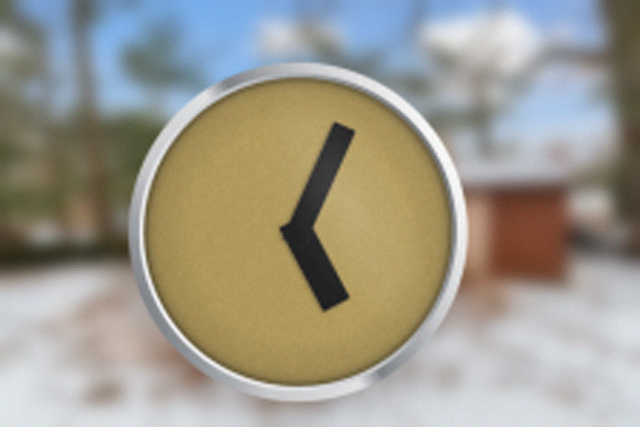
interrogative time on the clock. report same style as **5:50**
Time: **5:04**
